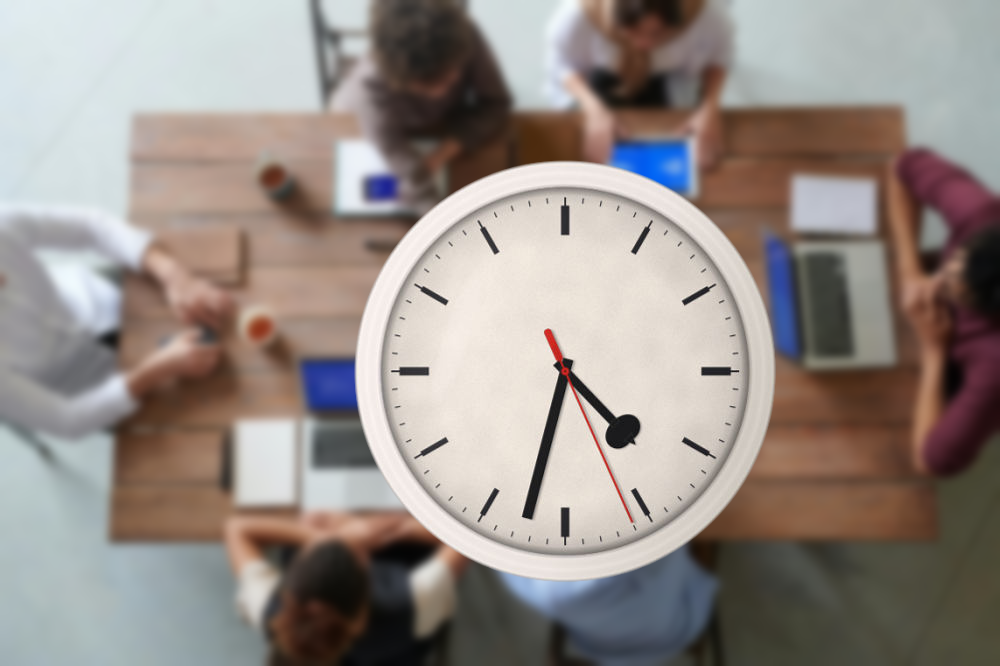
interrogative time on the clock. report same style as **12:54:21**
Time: **4:32:26**
